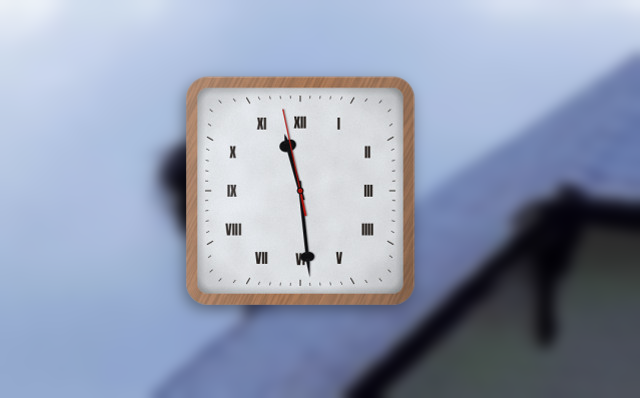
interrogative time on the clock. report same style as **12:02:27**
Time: **11:28:58**
